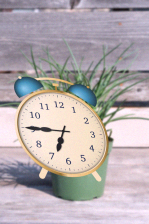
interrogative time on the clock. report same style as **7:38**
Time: **6:45**
